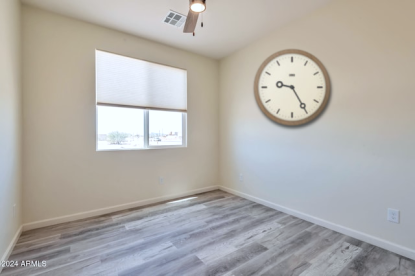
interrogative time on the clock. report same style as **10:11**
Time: **9:25**
